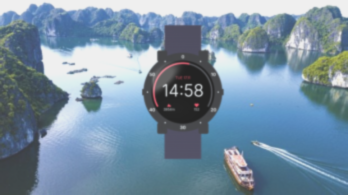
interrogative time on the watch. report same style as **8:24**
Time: **14:58**
